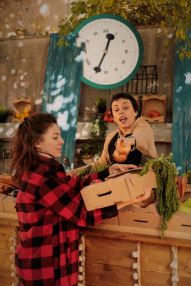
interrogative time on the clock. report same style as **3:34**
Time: **12:34**
